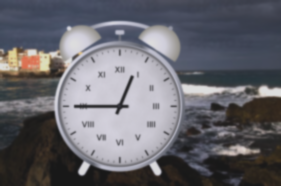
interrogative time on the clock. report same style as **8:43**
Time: **12:45**
